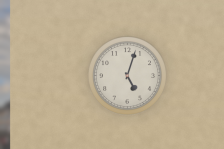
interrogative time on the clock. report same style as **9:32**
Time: **5:03**
